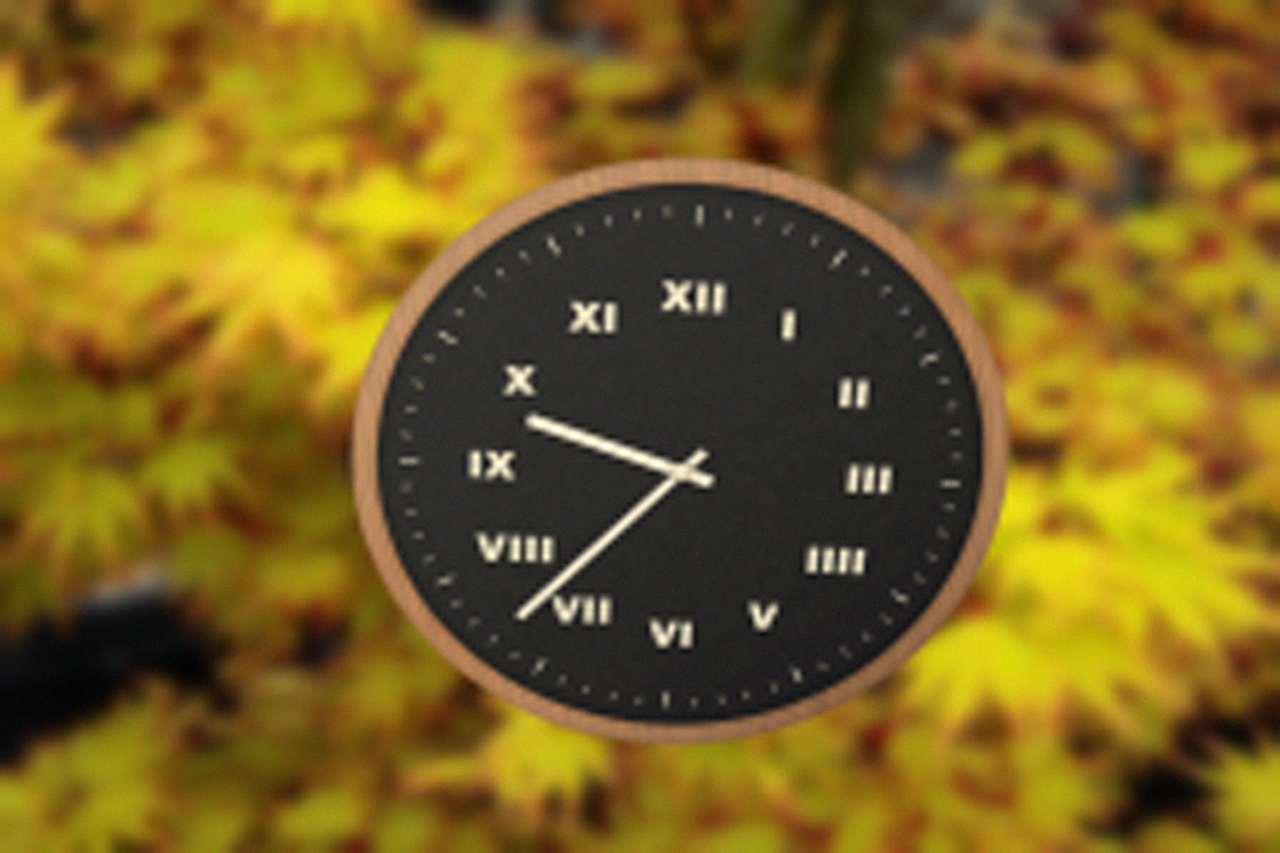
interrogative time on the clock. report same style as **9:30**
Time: **9:37**
